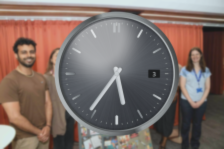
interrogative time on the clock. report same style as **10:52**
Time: **5:36**
